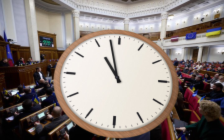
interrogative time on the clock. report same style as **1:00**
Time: **10:58**
